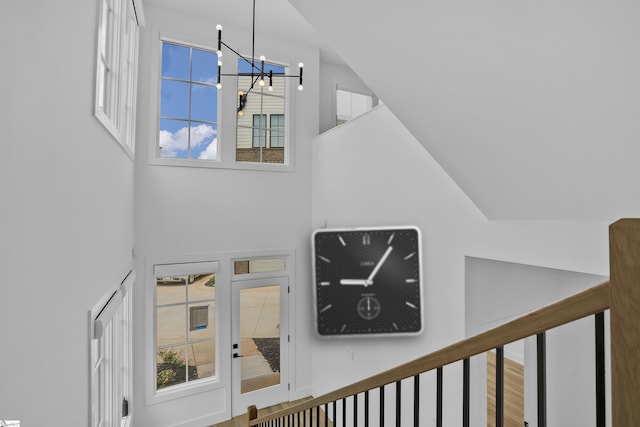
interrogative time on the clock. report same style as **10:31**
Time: **9:06**
